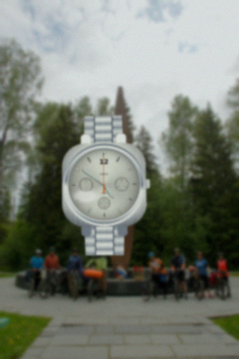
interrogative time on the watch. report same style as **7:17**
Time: **4:51**
